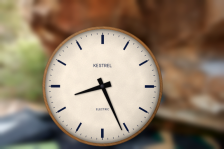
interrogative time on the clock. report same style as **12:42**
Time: **8:26**
